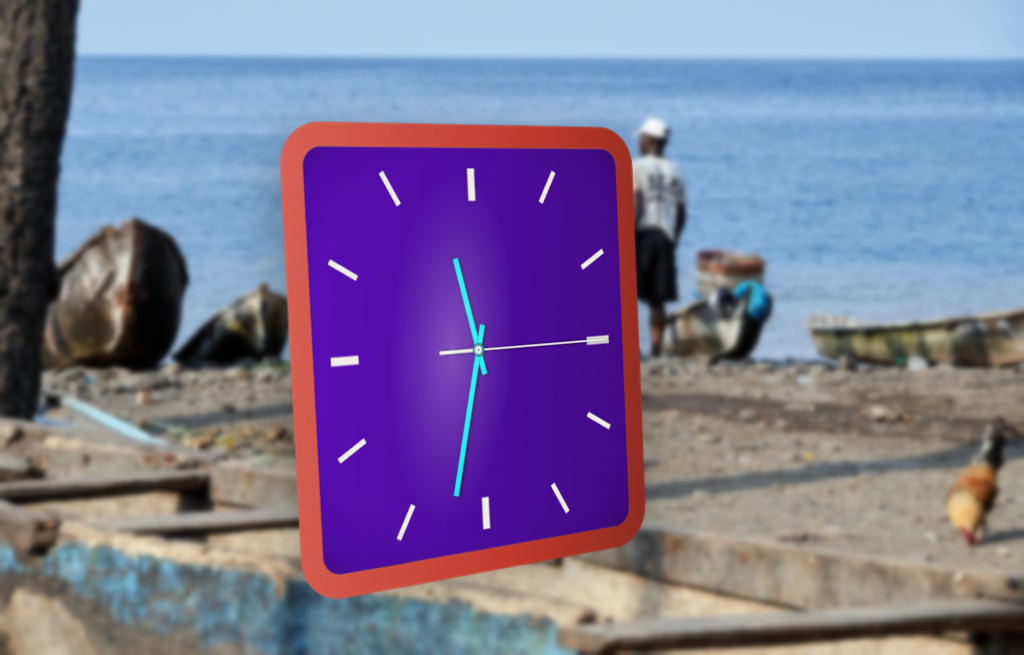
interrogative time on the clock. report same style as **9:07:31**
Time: **11:32:15**
